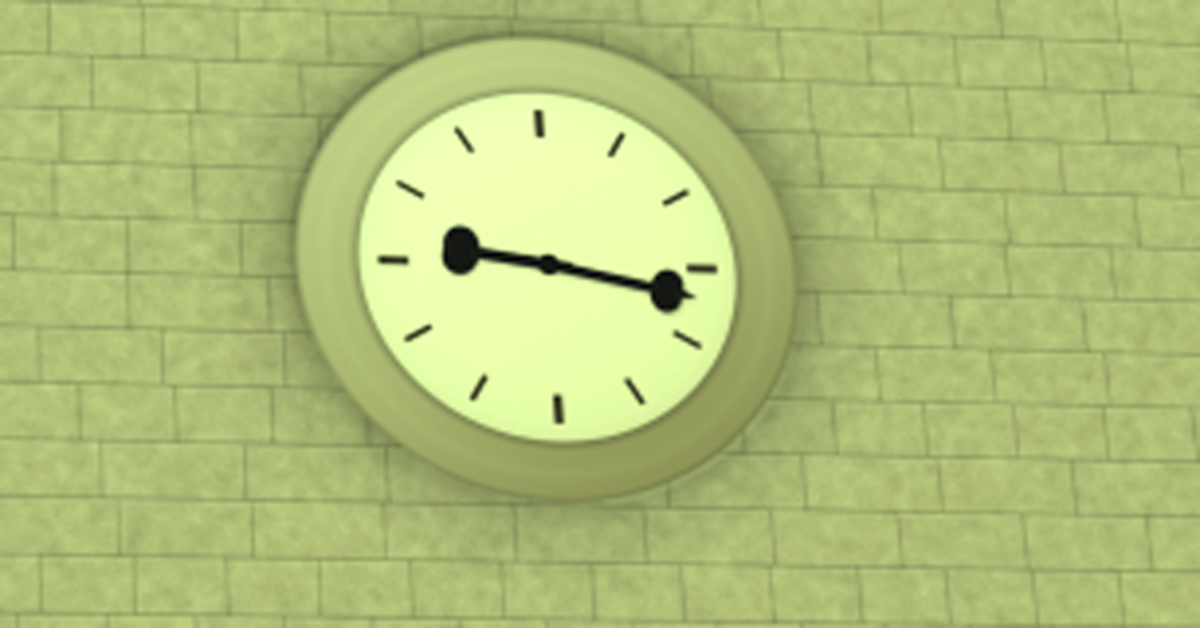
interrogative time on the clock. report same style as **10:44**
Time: **9:17**
